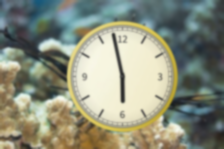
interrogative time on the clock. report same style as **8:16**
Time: **5:58**
